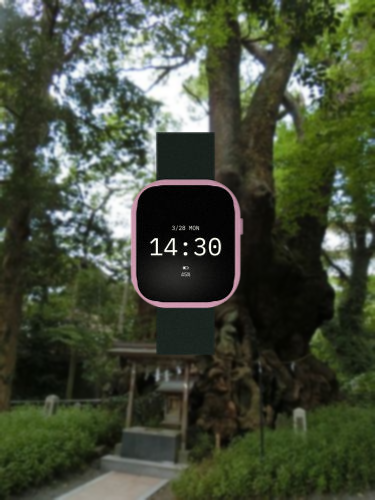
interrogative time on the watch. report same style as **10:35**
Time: **14:30**
